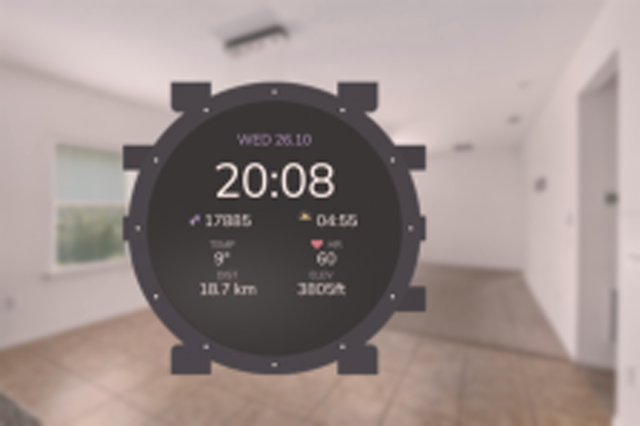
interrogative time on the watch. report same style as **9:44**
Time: **20:08**
